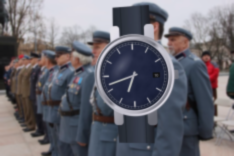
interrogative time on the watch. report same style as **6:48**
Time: **6:42**
